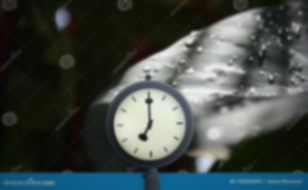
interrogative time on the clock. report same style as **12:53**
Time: **7:00**
